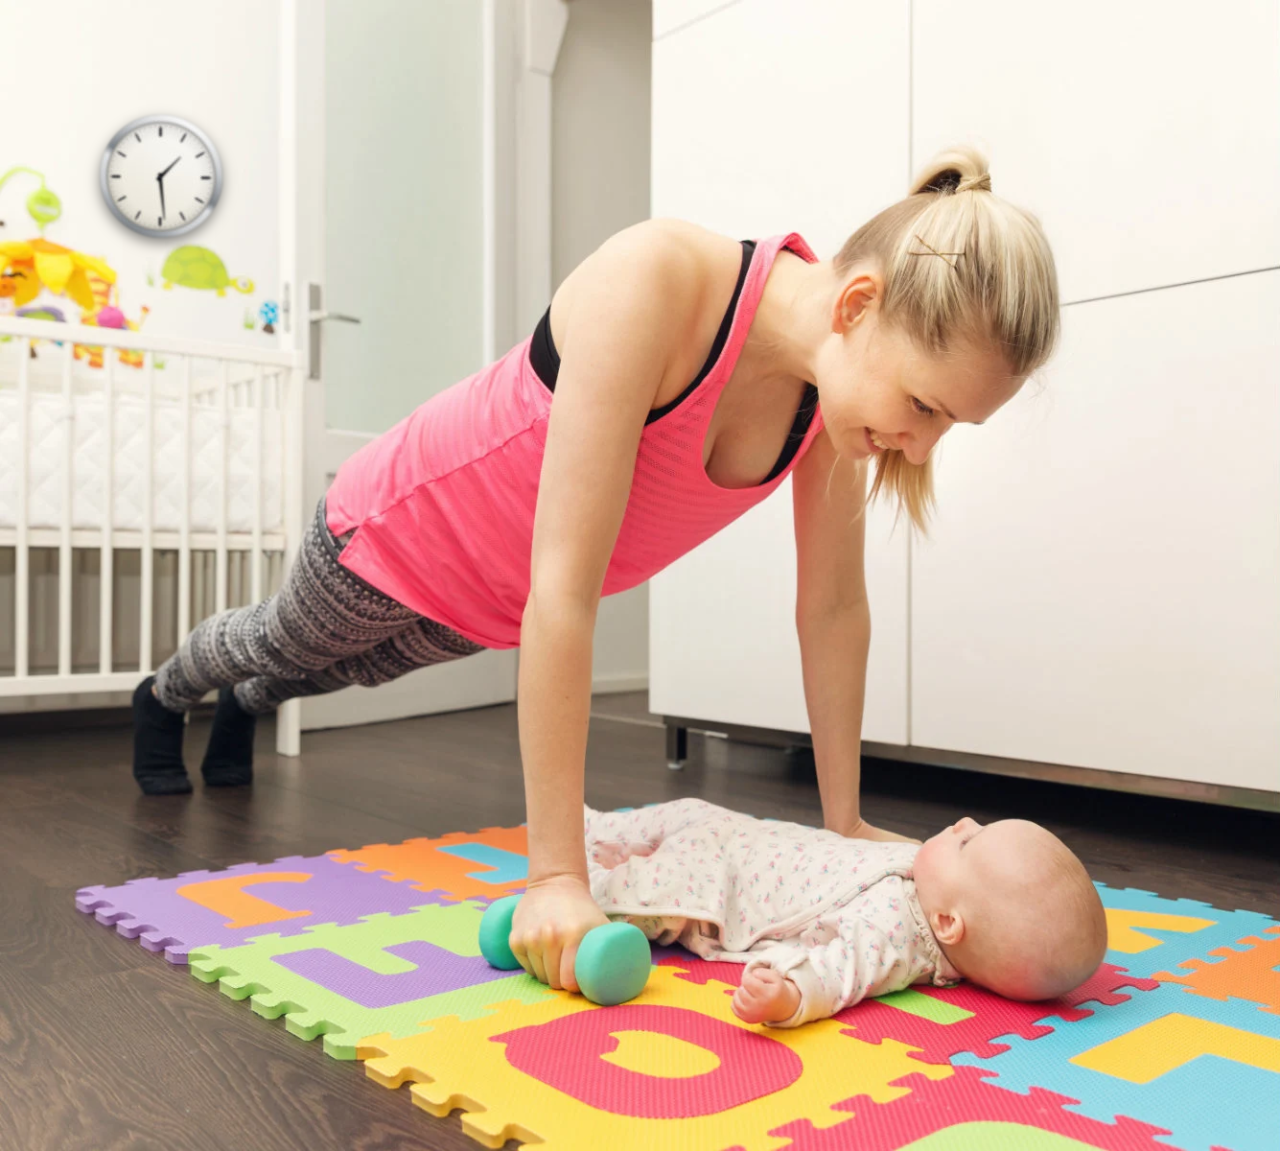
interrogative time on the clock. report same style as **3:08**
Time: **1:29**
